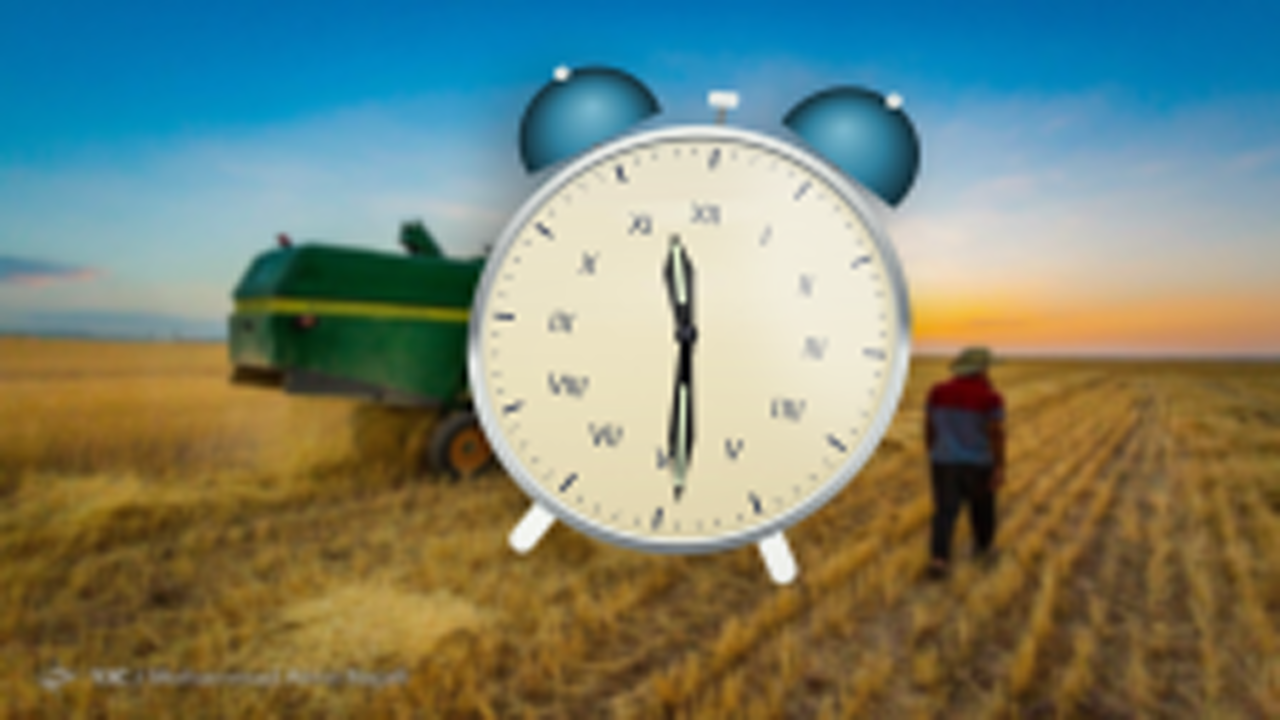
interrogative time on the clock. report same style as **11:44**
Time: **11:29**
